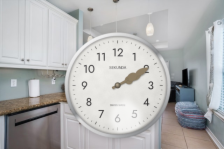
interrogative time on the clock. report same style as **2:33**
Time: **2:10**
